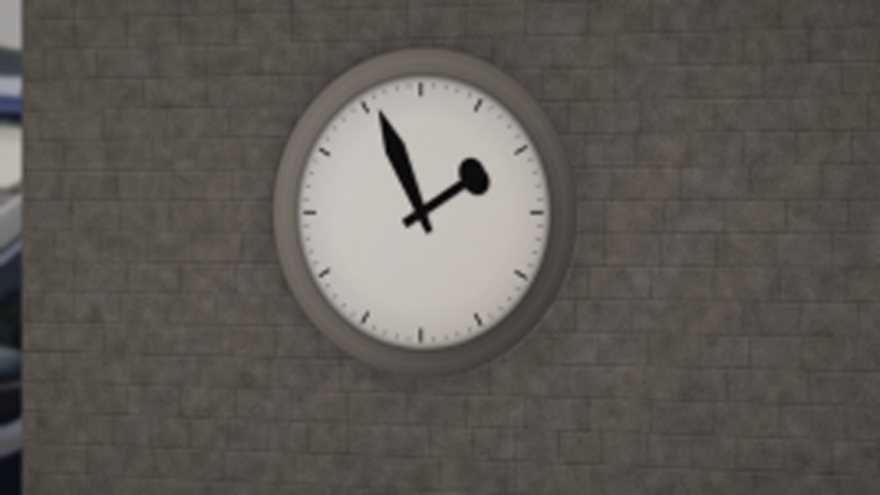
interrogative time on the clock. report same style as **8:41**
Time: **1:56**
